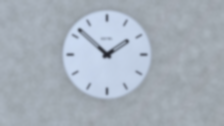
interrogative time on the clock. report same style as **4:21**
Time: **1:52**
